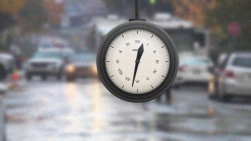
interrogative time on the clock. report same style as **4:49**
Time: **12:32**
